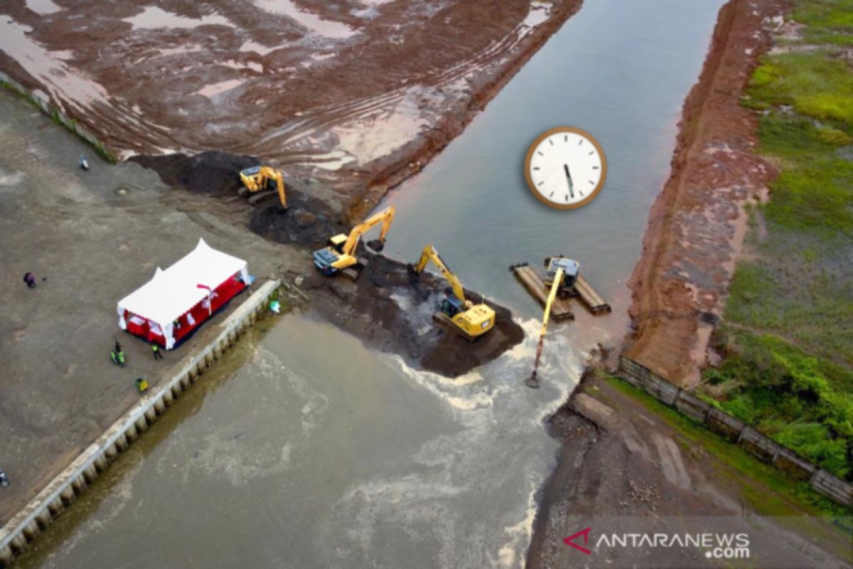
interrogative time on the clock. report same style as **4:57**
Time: **5:28**
